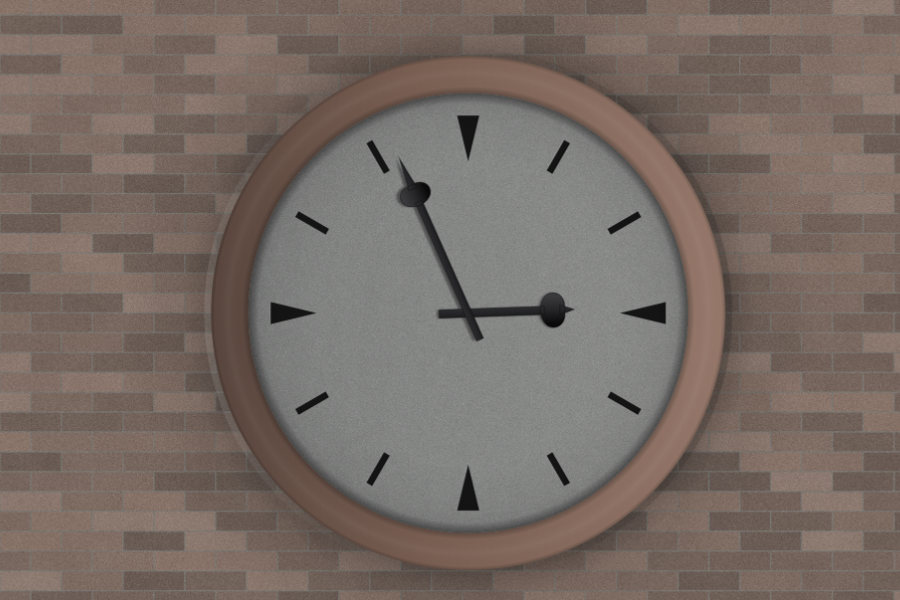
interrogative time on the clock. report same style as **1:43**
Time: **2:56**
